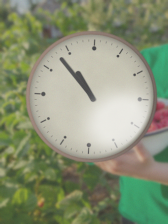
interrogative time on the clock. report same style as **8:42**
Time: **10:53**
